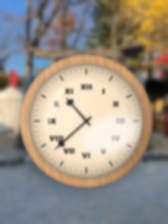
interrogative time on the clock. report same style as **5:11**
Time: **10:38**
